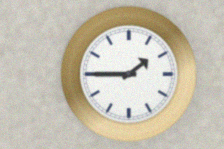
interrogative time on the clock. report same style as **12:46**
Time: **1:45**
